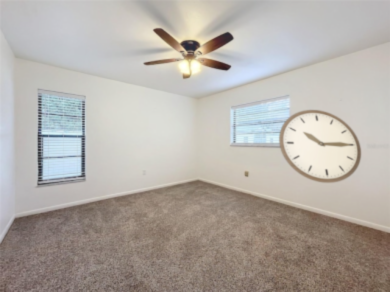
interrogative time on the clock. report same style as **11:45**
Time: **10:15**
